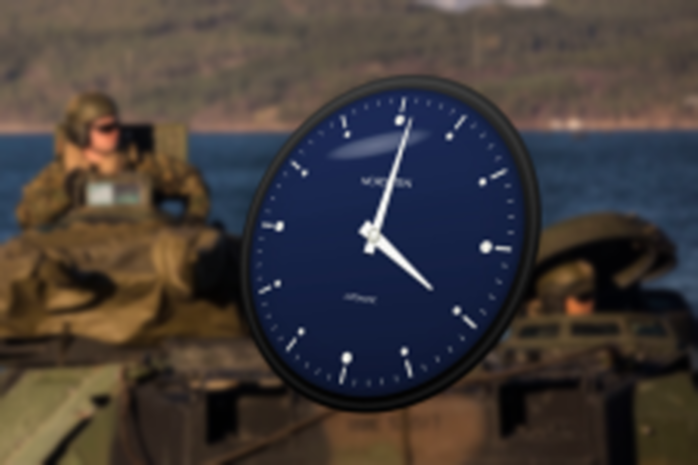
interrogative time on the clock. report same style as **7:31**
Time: **4:01**
